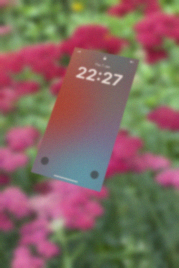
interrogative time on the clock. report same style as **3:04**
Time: **22:27**
